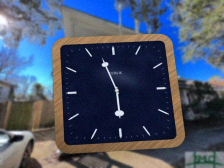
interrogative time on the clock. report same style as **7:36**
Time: **5:57**
